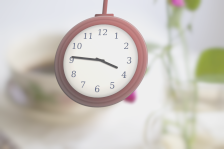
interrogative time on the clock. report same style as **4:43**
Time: **3:46**
